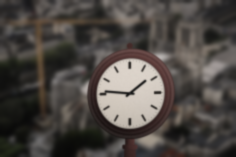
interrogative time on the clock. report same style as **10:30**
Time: **1:46**
